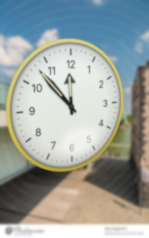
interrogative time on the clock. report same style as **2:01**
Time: **11:53**
